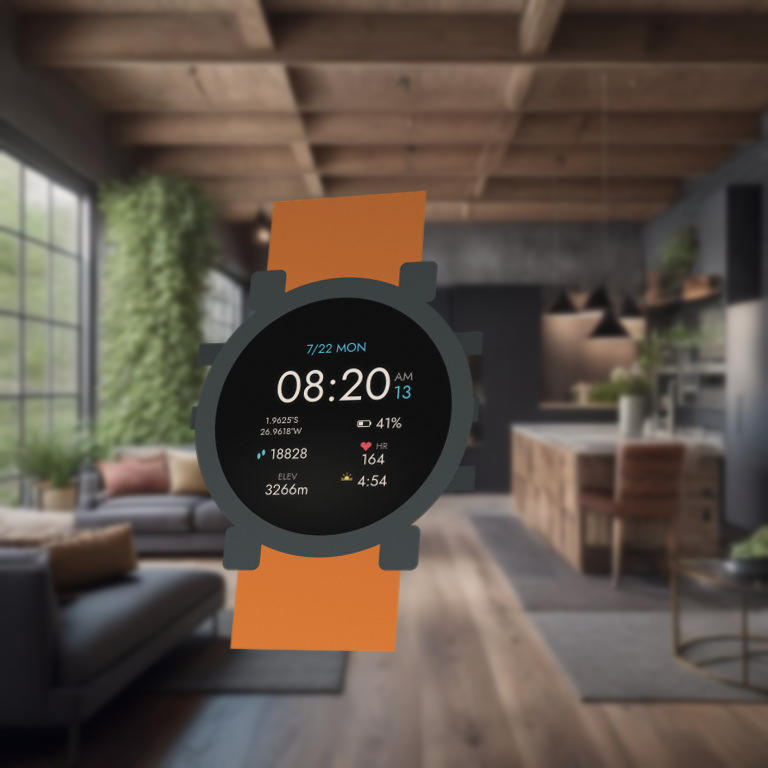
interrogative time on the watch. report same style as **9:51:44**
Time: **8:20:13**
